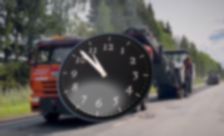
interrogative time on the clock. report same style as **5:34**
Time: **10:52**
